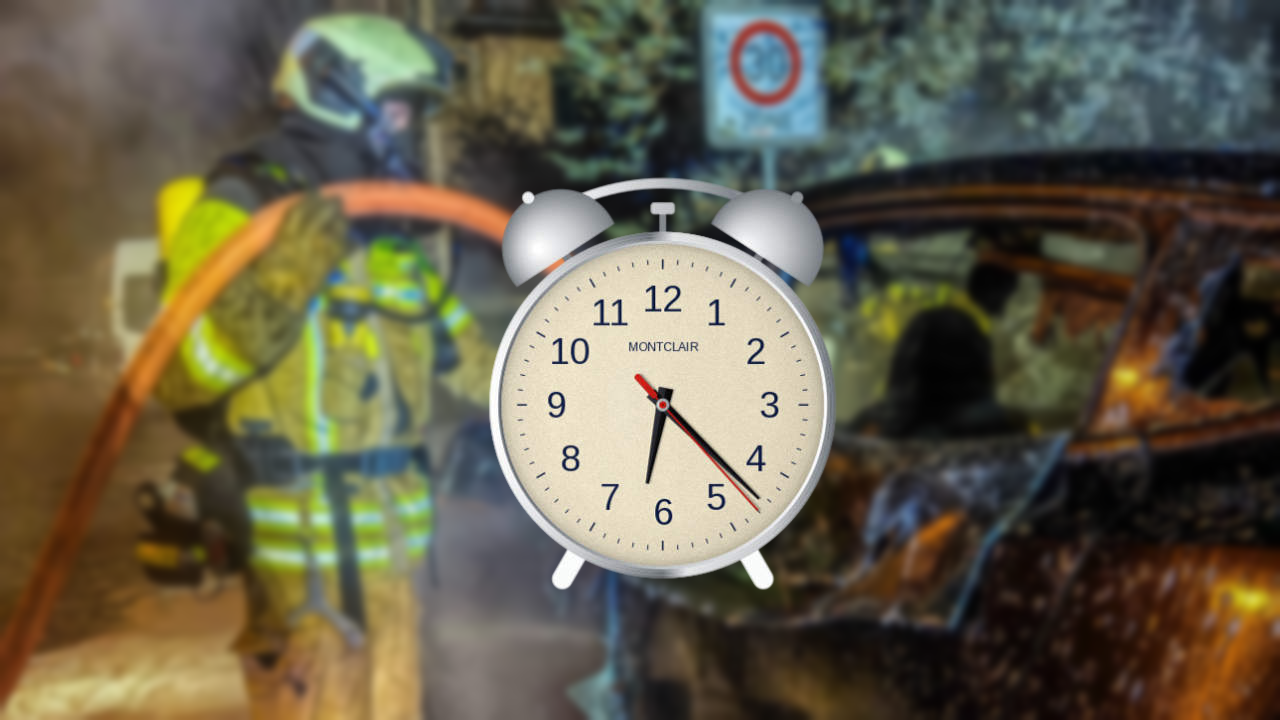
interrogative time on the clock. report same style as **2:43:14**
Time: **6:22:23**
